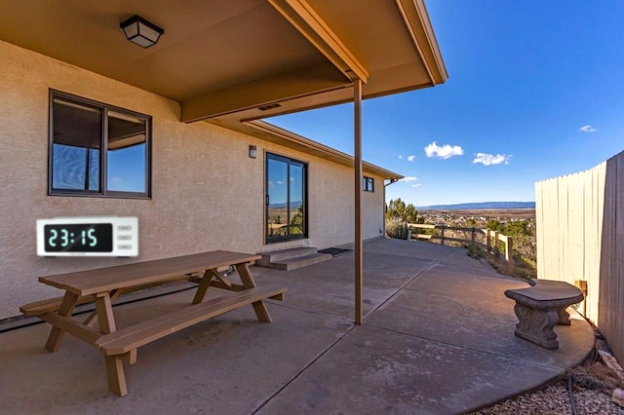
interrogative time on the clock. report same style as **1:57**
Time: **23:15**
